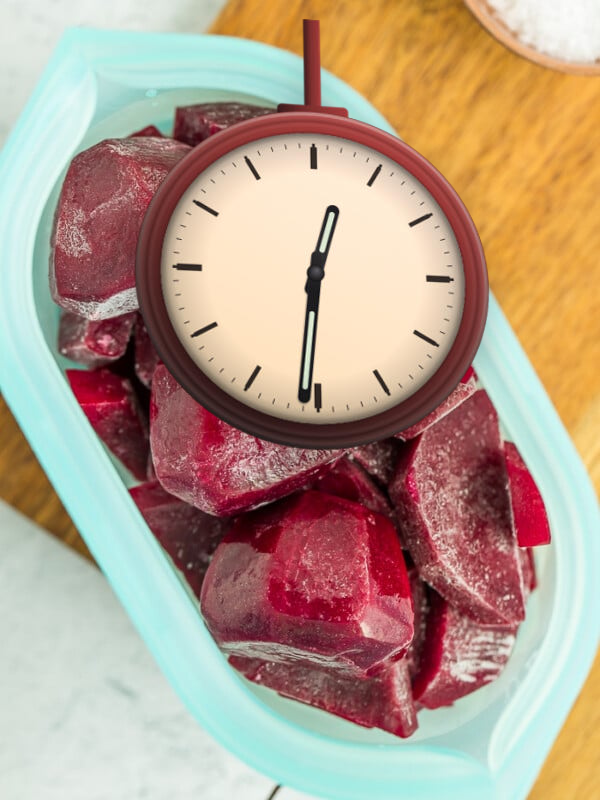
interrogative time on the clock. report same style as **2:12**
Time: **12:31**
